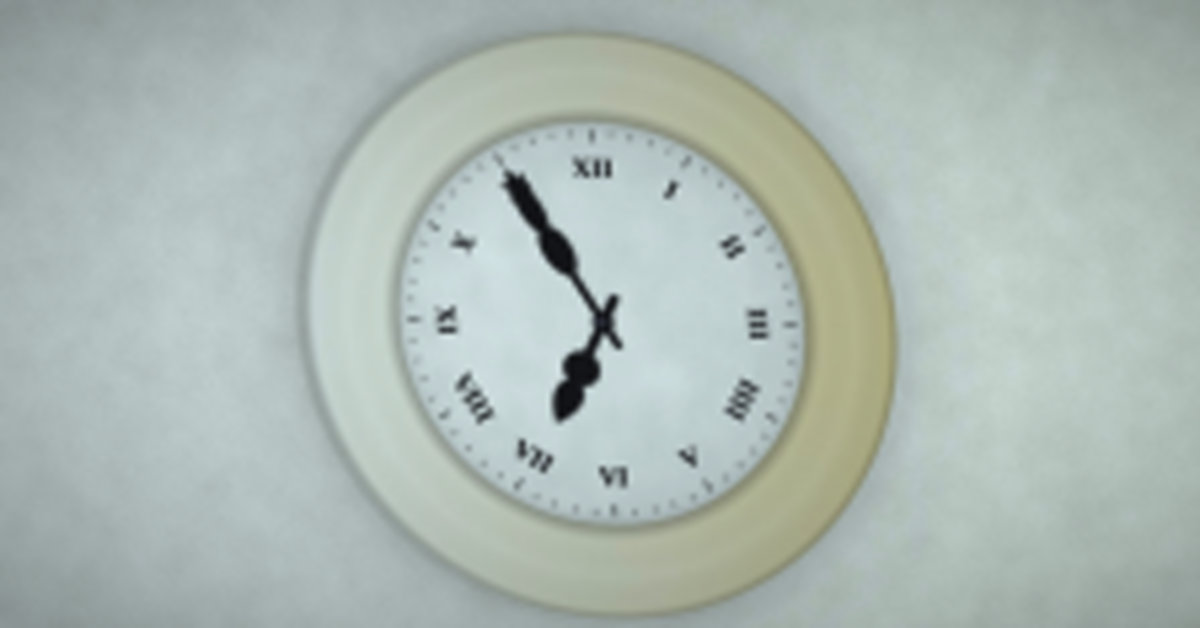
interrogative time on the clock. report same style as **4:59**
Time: **6:55**
